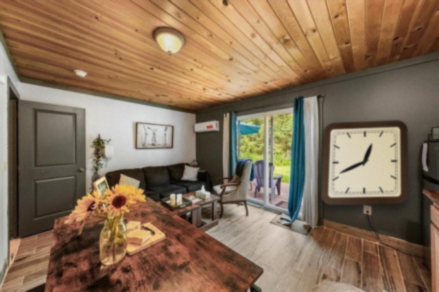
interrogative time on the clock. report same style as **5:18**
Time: **12:41**
